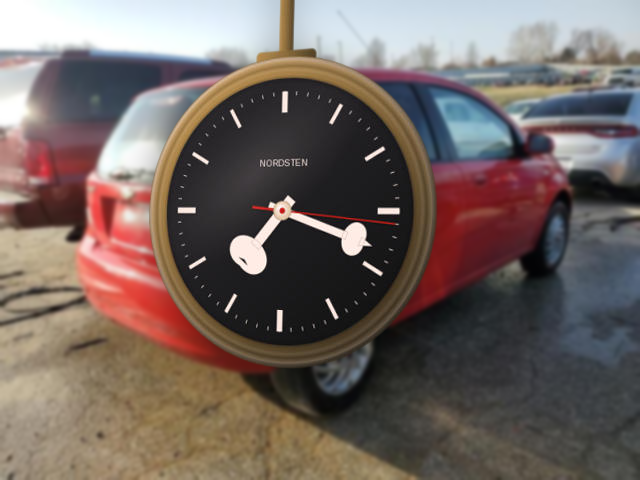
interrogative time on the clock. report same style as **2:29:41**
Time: **7:18:16**
